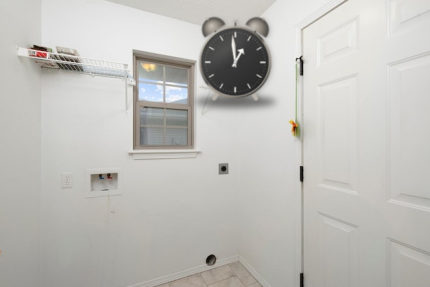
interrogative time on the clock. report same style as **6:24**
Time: **12:59**
